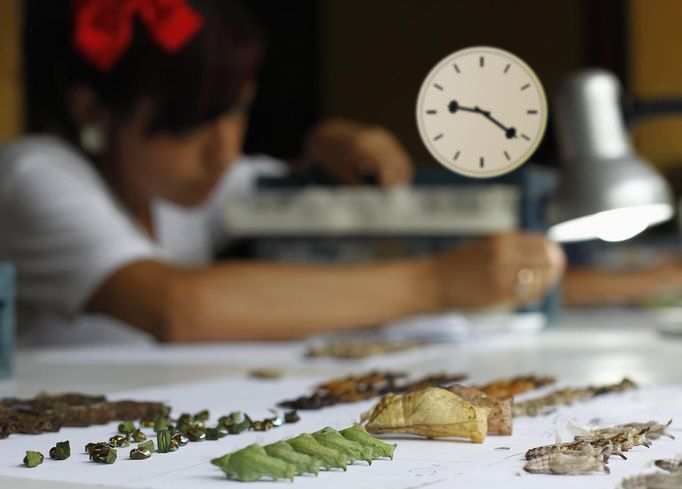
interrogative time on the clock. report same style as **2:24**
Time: **9:21**
